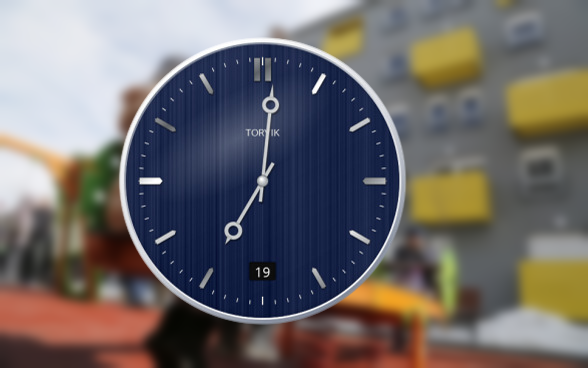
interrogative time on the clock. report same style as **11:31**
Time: **7:01**
